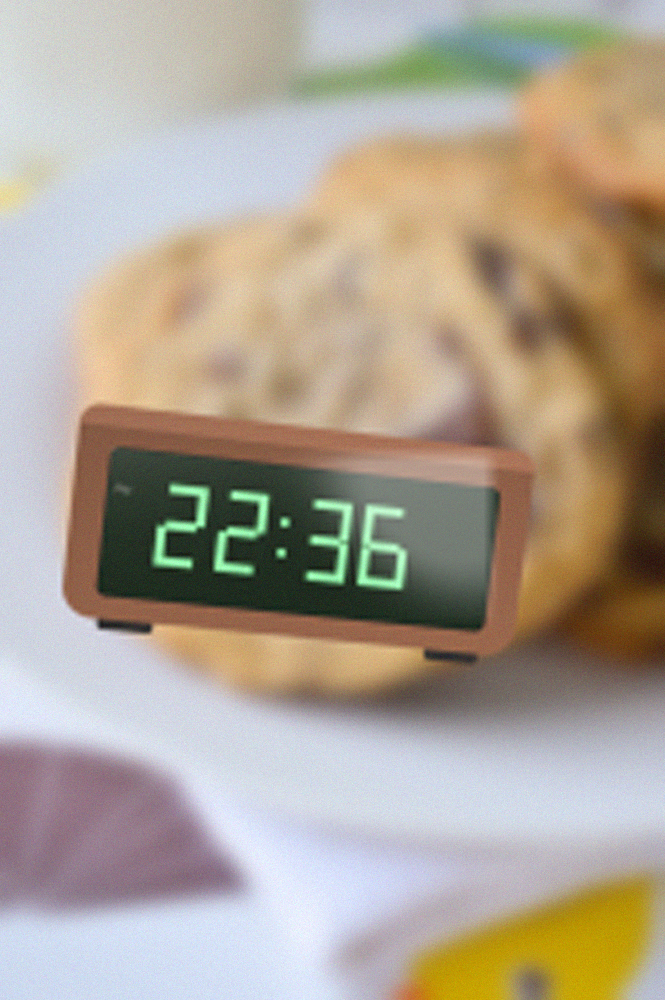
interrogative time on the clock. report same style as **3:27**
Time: **22:36**
